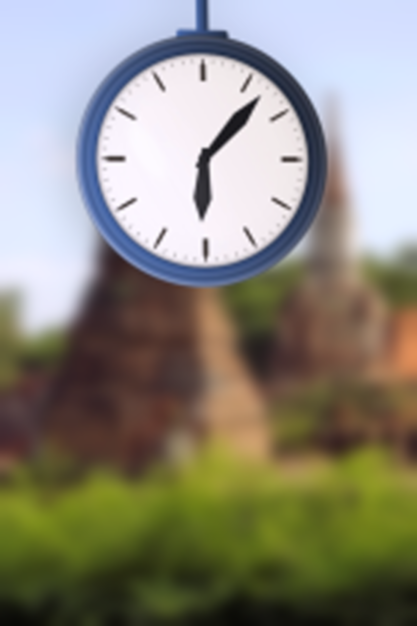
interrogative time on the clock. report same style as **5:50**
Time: **6:07**
